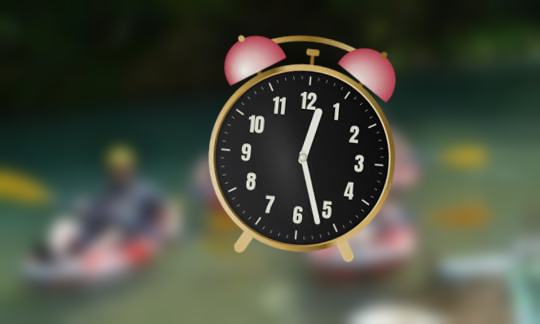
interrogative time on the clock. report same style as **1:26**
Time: **12:27**
